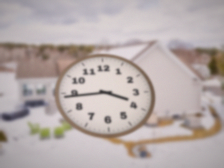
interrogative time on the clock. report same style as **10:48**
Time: **3:44**
